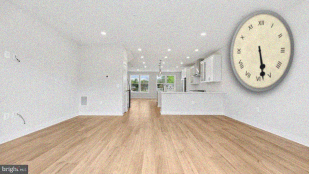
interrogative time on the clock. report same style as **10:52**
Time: **5:28**
